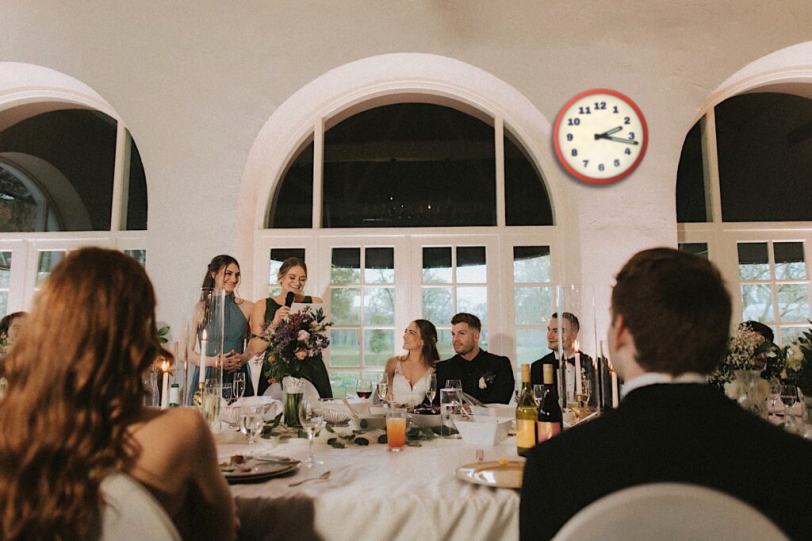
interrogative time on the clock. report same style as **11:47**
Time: **2:17**
